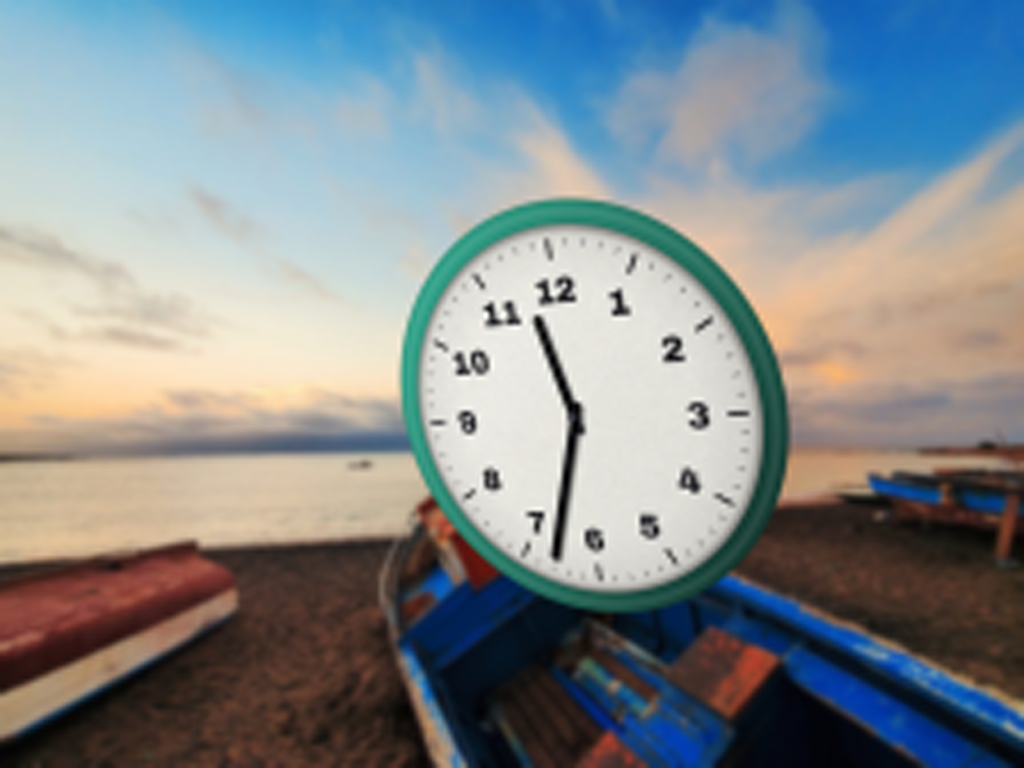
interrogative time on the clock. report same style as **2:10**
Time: **11:33**
